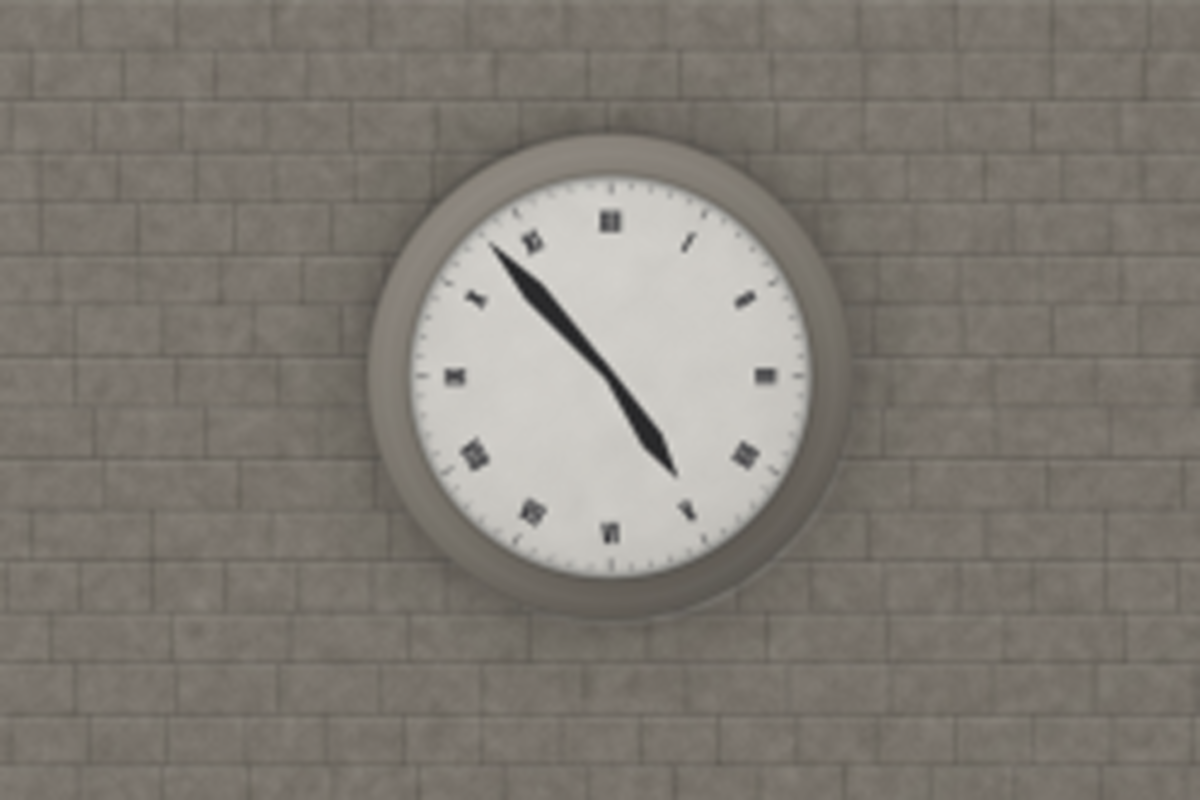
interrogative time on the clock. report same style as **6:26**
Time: **4:53**
